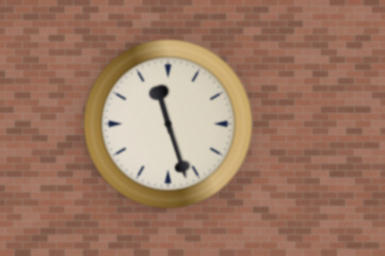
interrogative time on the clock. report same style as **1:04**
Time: **11:27**
